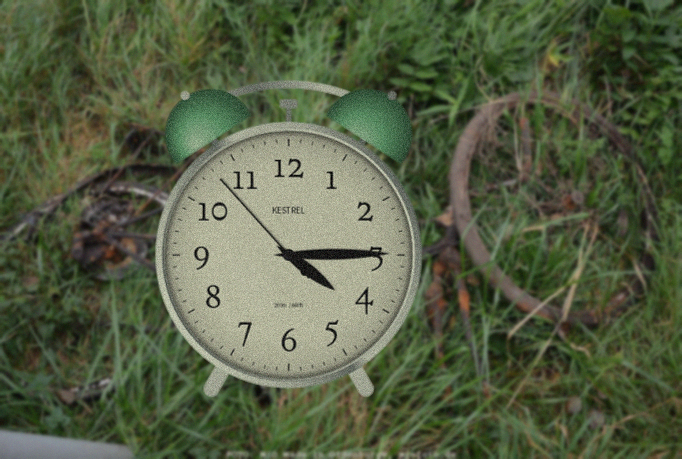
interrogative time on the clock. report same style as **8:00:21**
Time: **4:14:53**
